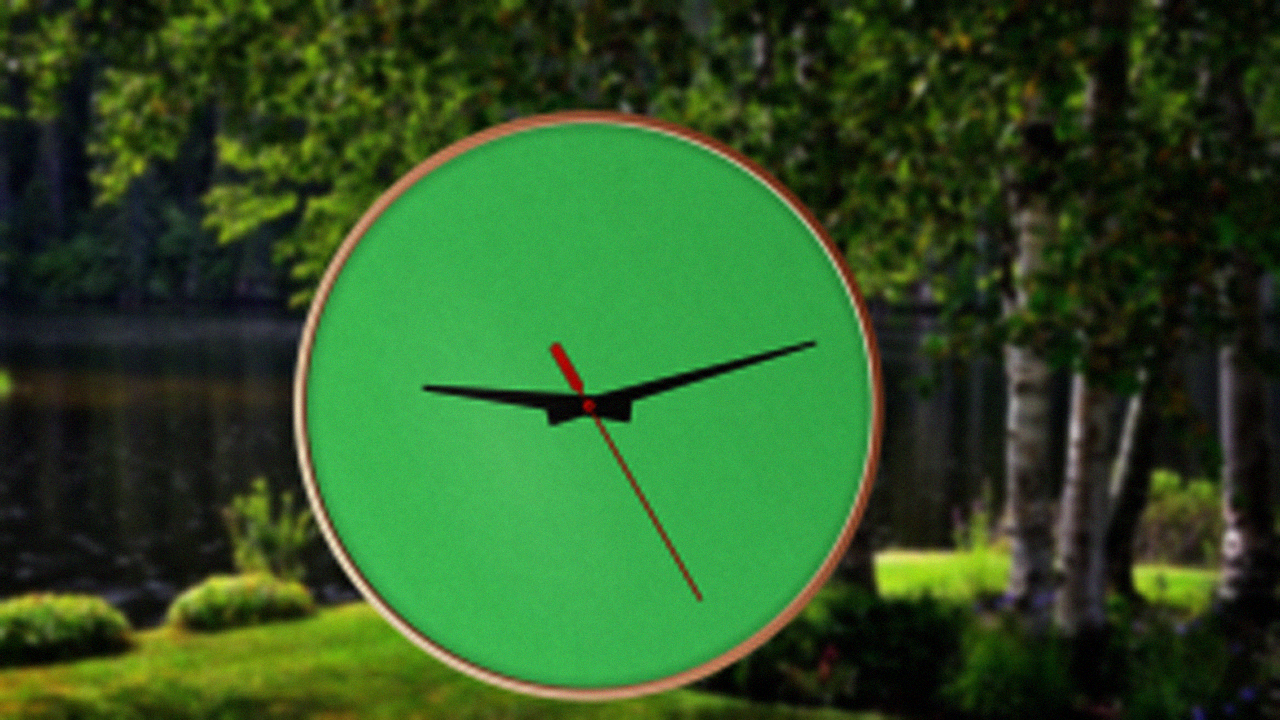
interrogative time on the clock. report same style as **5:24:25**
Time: **9:12:25**
